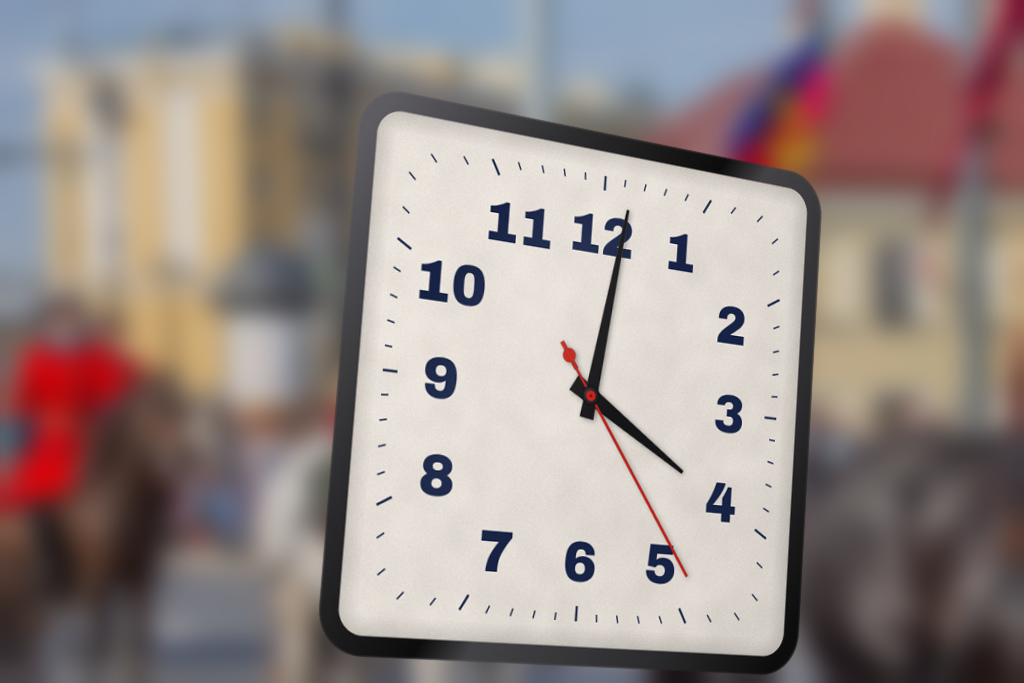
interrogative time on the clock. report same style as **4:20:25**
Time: **4:01:24**
